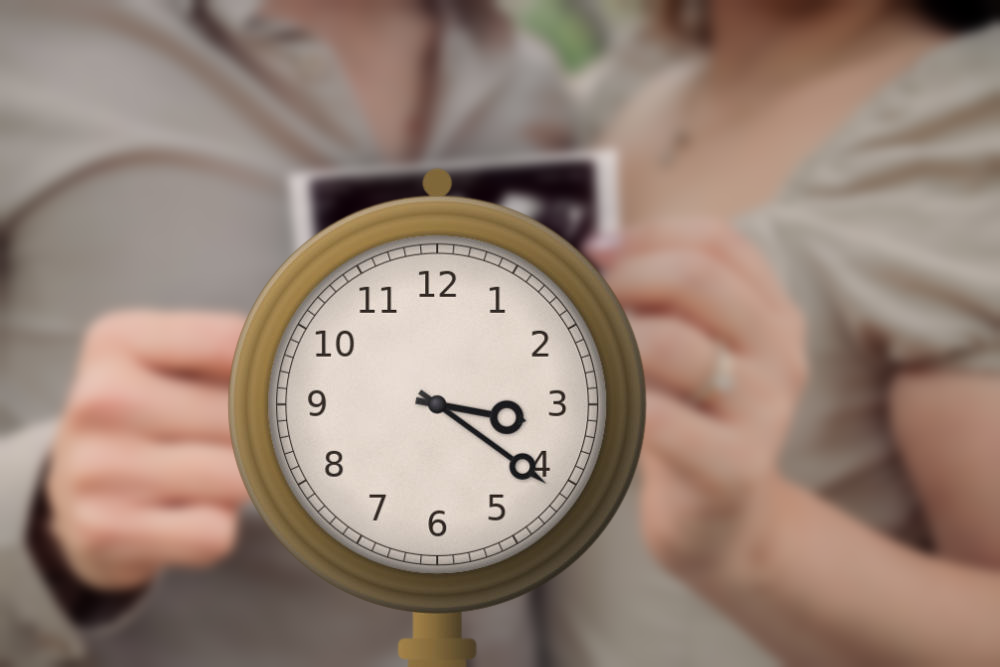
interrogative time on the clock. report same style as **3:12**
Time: **3:21**
